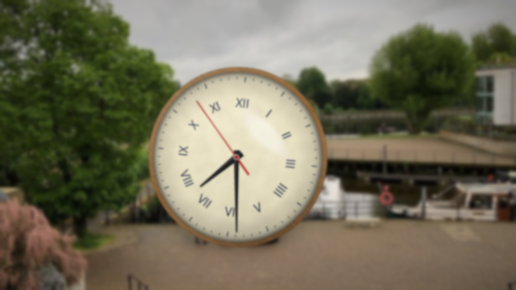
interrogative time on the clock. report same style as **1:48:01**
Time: **7:28:53**
